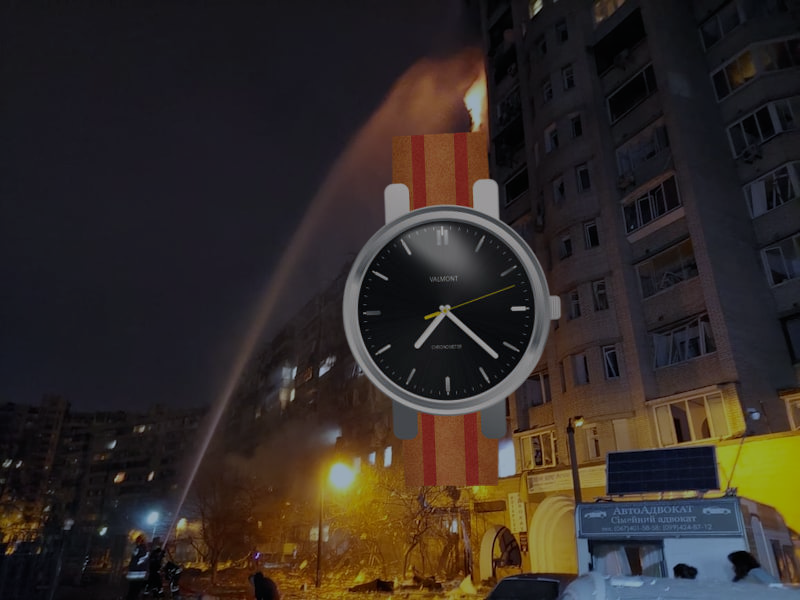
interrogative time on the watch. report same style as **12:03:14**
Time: **7:22:12**
